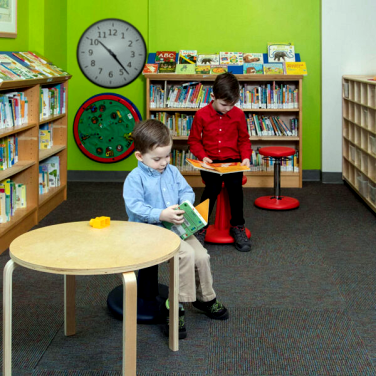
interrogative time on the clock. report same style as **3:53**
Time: **10:23**
